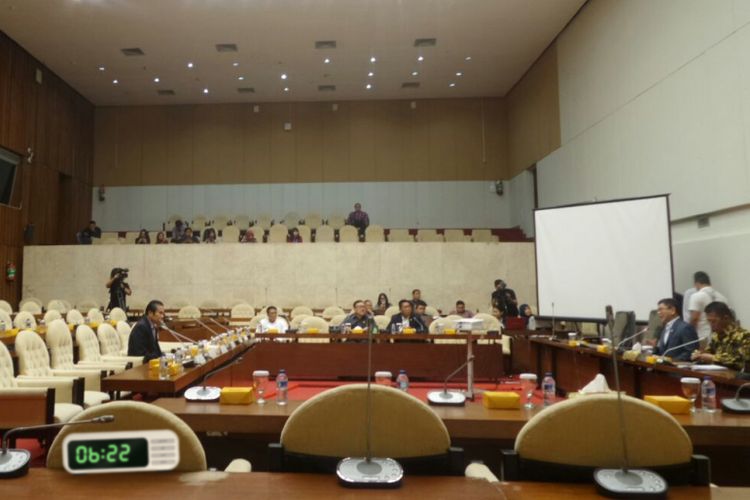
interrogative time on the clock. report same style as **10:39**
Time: **6:22**
